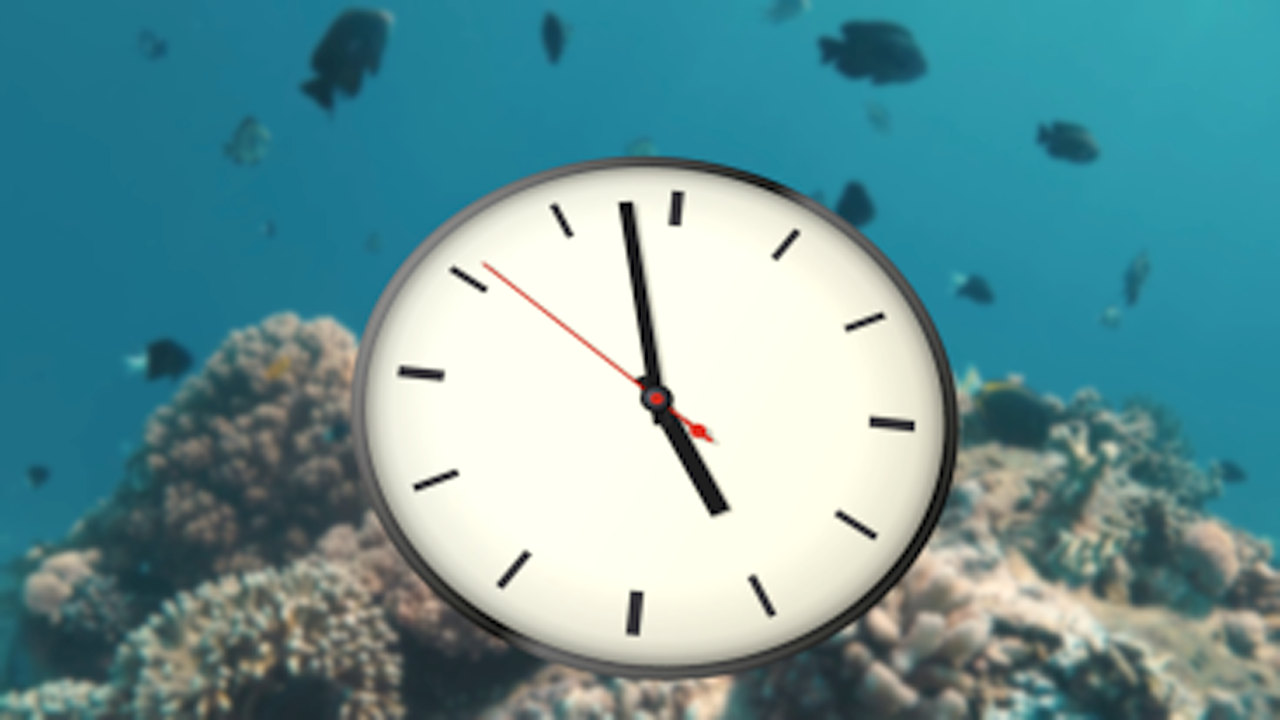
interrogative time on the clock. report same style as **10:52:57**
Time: **4:57:51**
